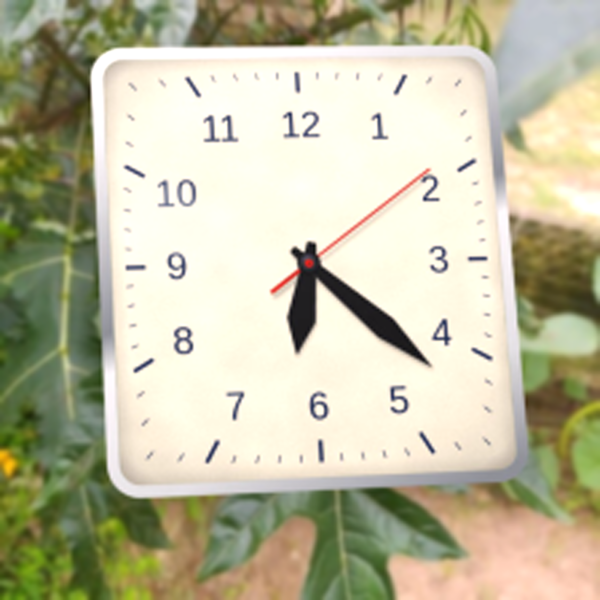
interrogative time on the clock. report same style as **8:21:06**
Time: **6:22:09**
